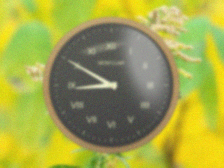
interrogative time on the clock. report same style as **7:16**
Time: **8:50**
